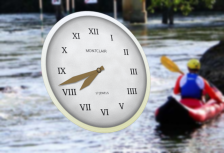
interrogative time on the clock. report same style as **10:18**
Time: **7:42**
